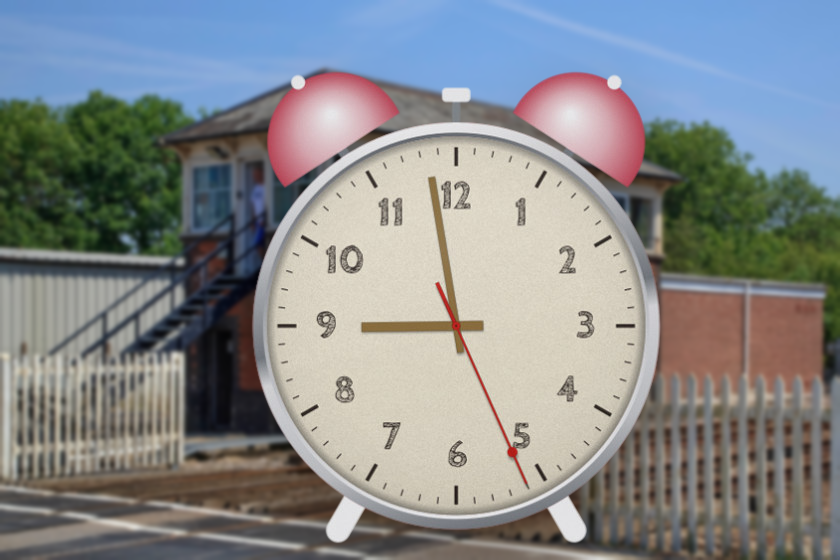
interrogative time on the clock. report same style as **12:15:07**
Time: **8:58:26**
